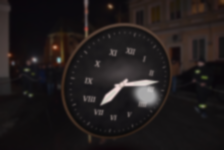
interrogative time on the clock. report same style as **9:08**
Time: **7:13**
